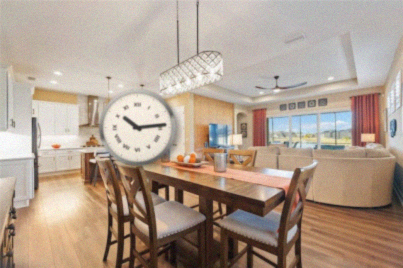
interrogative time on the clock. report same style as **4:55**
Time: **10:14**
